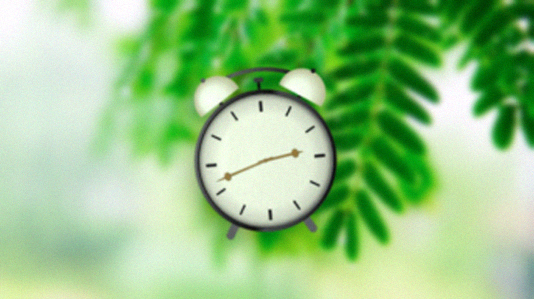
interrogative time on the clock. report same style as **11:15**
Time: **2:42**
